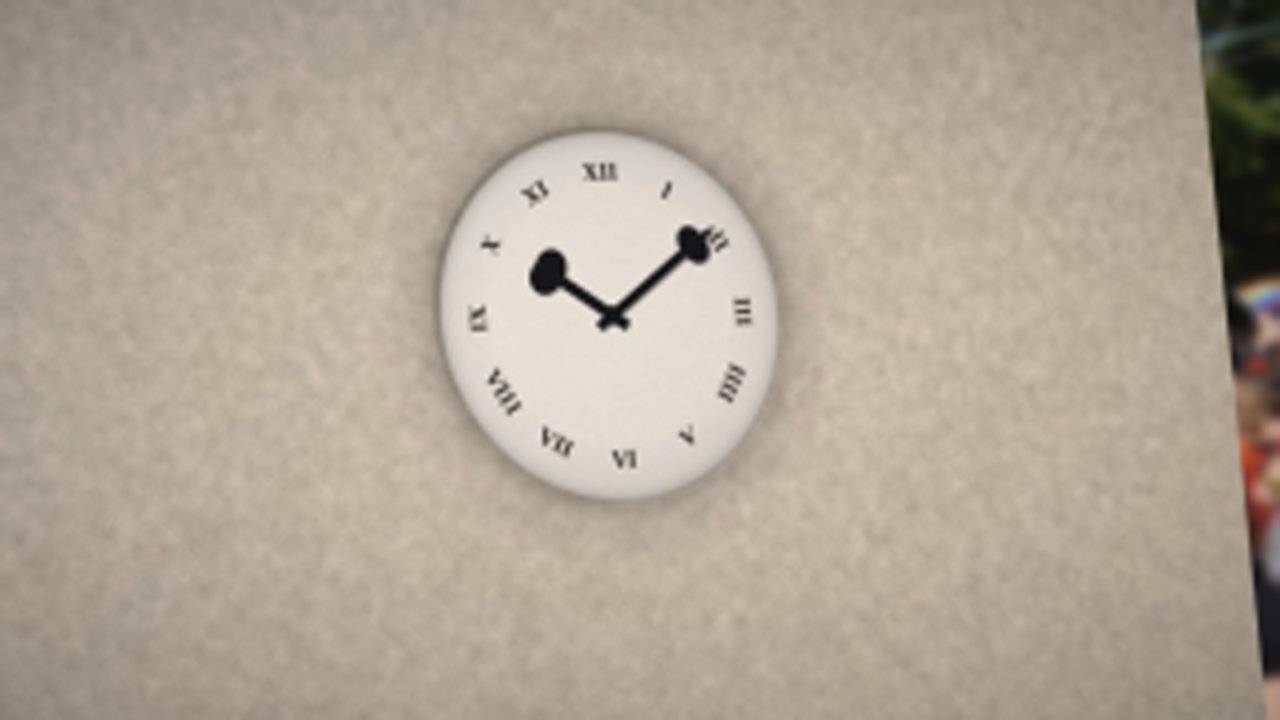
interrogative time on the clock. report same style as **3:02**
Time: **10:09**
